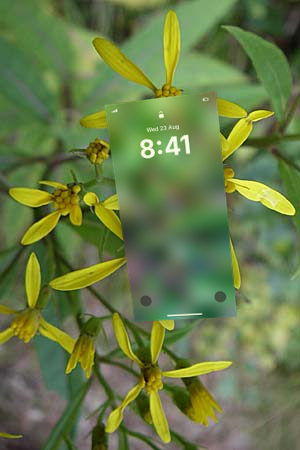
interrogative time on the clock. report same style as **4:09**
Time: **8:41**
